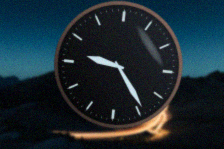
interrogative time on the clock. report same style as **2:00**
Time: **9:24**
